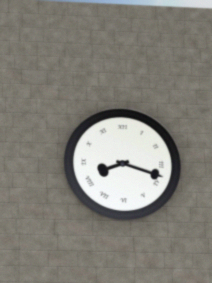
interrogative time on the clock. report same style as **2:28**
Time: **8:18**
